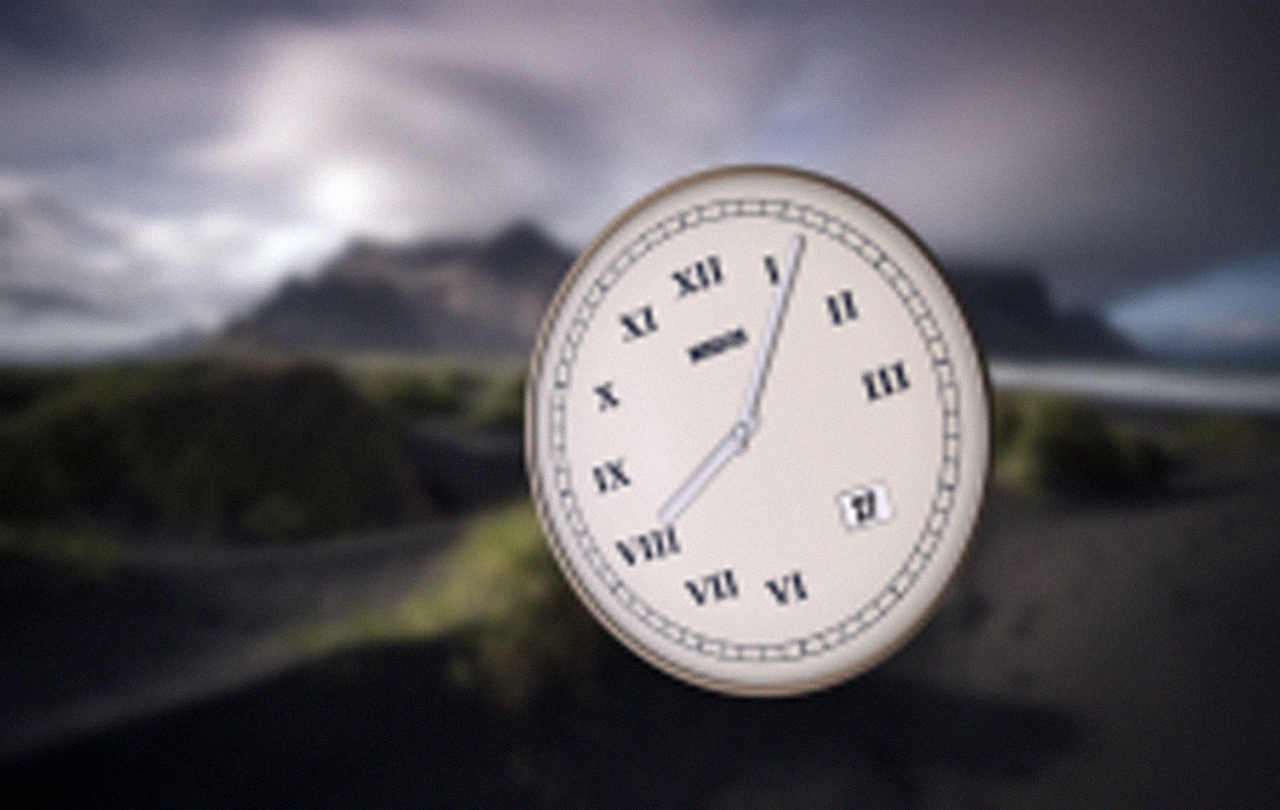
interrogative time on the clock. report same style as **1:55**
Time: **8:06**
